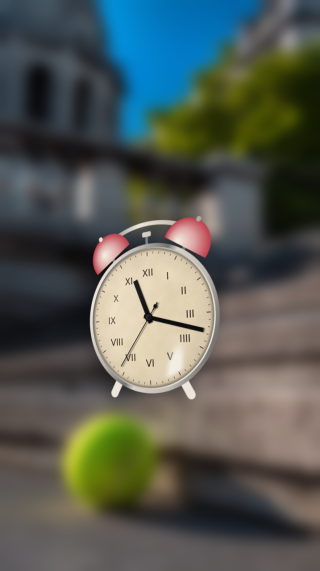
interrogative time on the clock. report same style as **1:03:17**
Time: **11:17:36**
